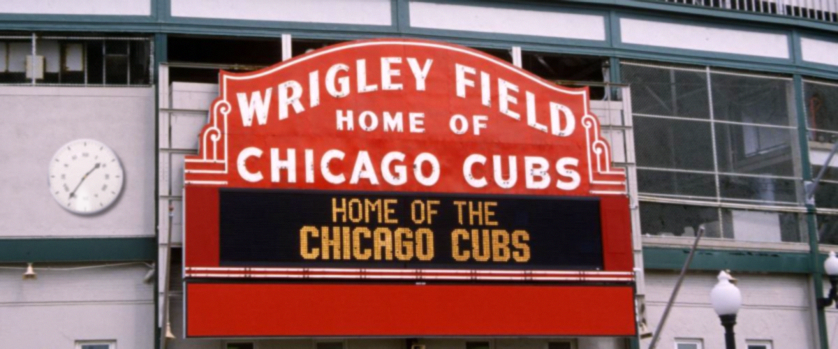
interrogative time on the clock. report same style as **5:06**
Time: **1:36**
